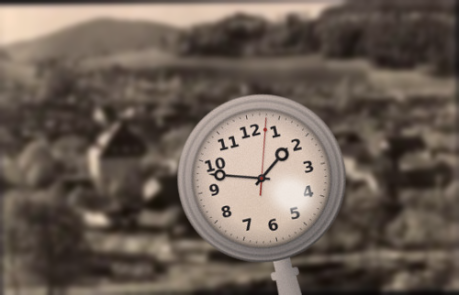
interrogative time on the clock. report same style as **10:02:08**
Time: **1:48:03**
